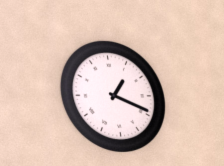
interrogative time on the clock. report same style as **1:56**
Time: **1:19**
